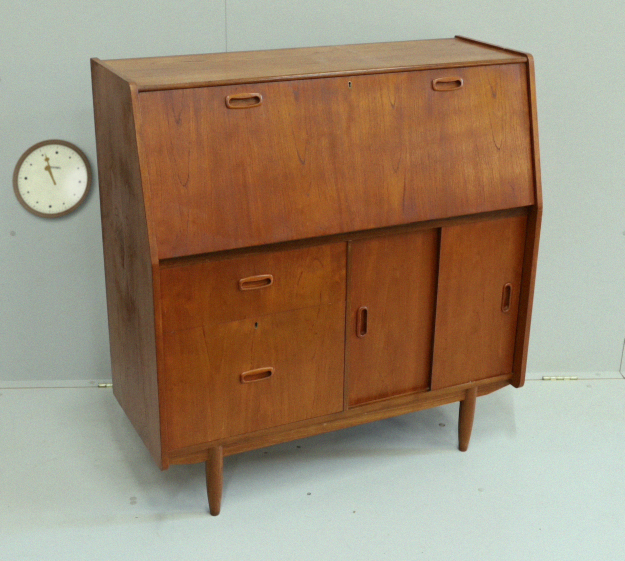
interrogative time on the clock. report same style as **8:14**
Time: **10:56**
